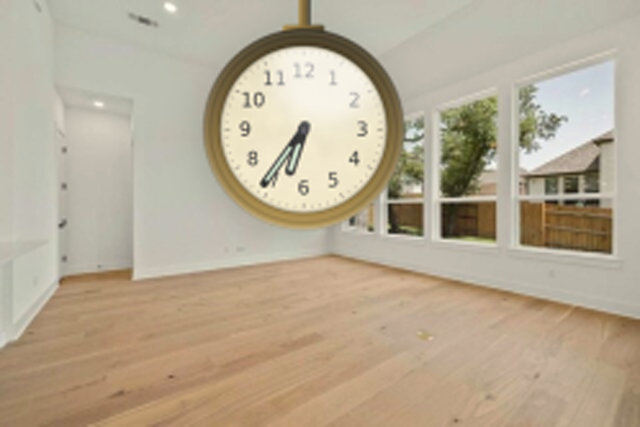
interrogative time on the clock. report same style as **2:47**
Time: **6:36**
